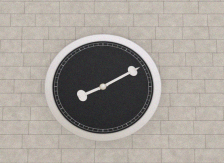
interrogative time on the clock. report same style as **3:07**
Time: **8:10**
